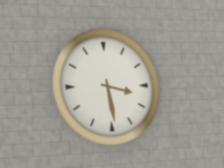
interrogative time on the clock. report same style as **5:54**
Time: **3:29**
